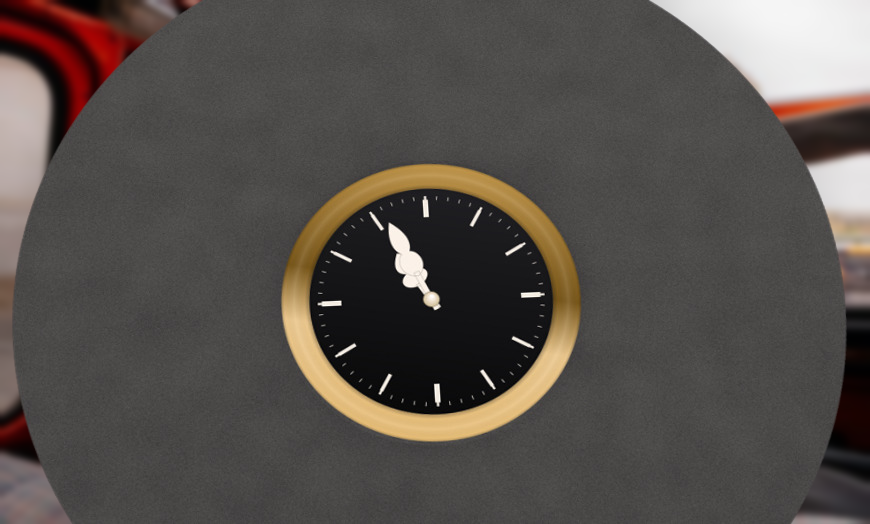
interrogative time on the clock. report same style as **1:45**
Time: **10:56**
